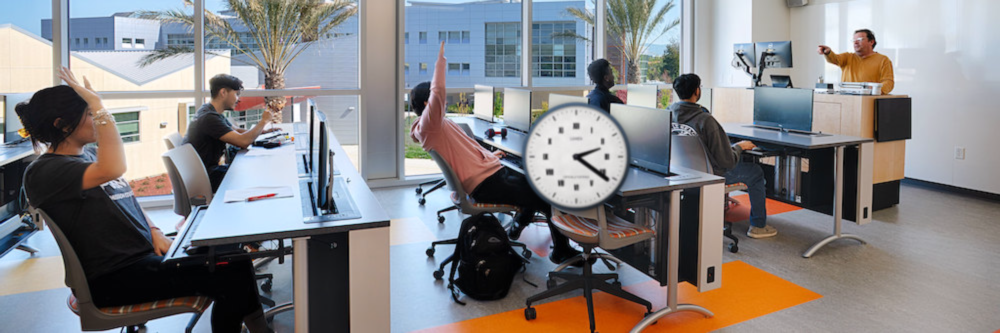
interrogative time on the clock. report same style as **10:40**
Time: **2:21**
